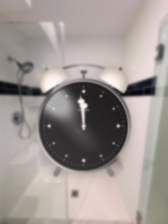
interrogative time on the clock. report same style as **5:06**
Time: **11:59**
